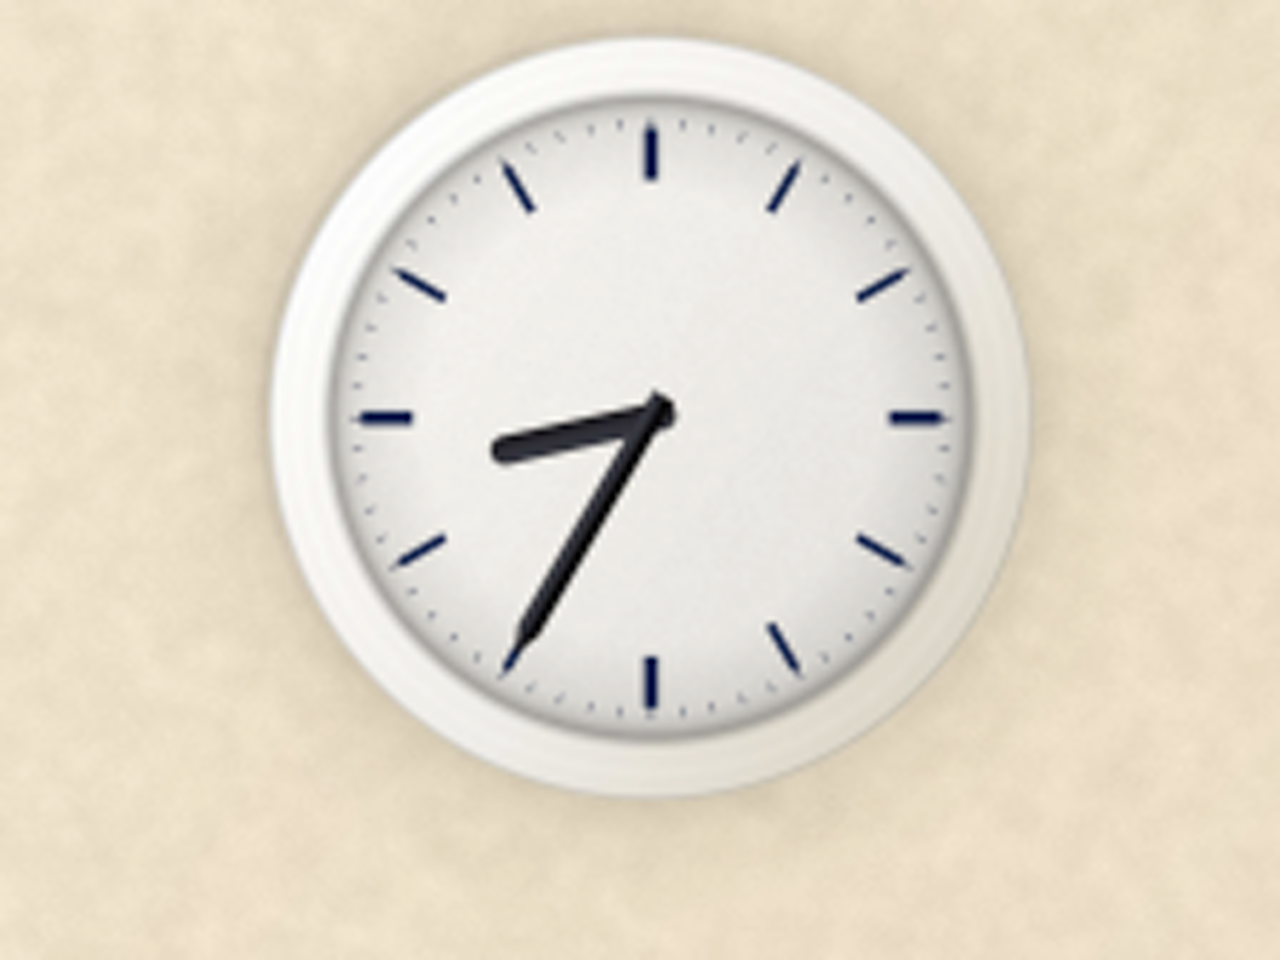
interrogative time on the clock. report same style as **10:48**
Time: **8:35**
